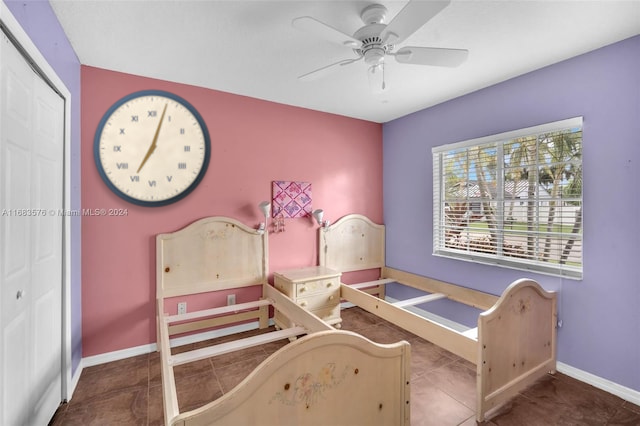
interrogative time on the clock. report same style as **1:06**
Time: **7:03**
